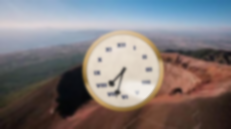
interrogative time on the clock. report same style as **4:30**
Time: **7:33**
